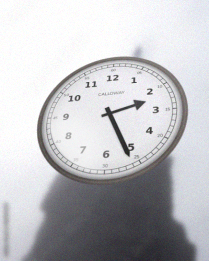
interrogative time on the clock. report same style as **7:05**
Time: **2:26**
